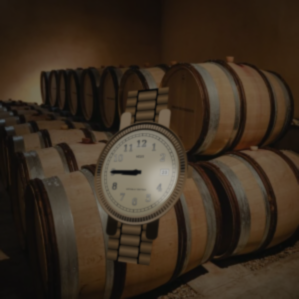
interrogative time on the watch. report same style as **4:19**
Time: **8:45**
